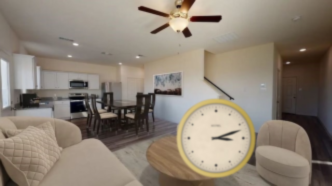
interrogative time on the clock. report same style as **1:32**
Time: **3:12**
